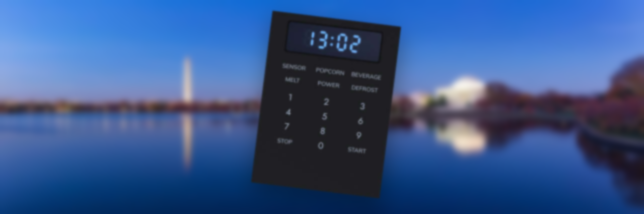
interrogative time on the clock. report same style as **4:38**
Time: **13:02**
